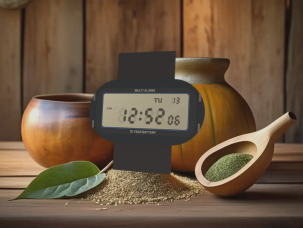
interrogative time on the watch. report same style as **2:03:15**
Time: **12:52:06**
